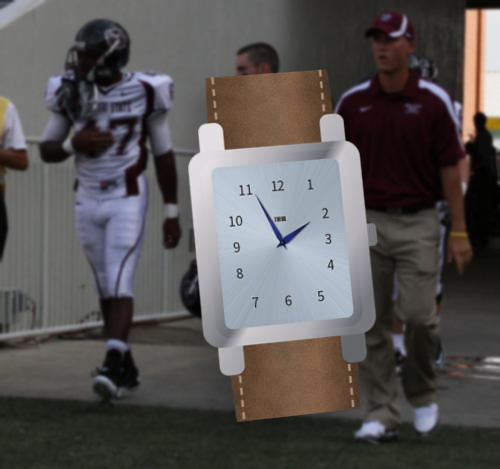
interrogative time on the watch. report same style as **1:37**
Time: **1:56**
